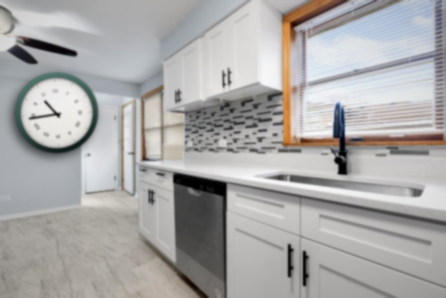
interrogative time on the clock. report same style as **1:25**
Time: **10:44**
